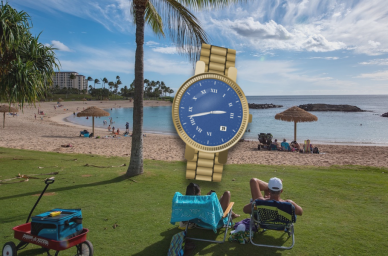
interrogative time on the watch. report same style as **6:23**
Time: **2:42**
